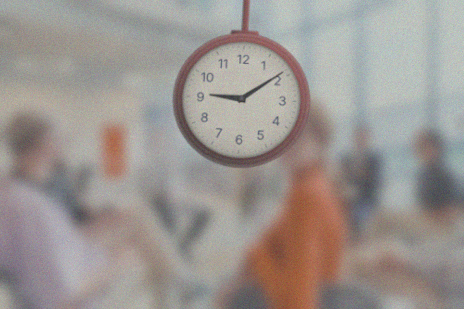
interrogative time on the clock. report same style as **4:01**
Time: **9:09**
